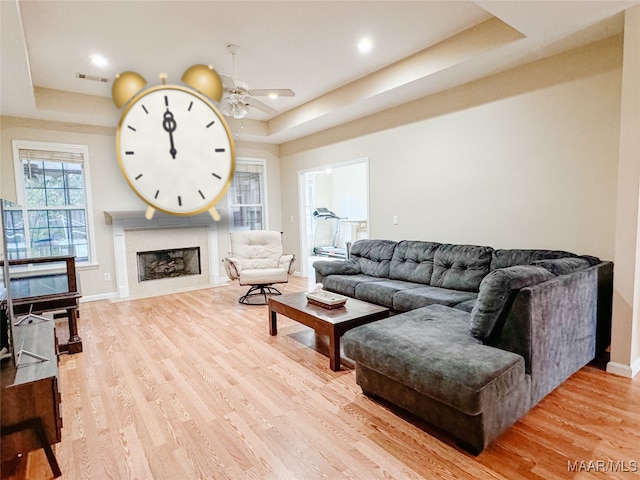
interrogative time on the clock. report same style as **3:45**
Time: **12:00**
